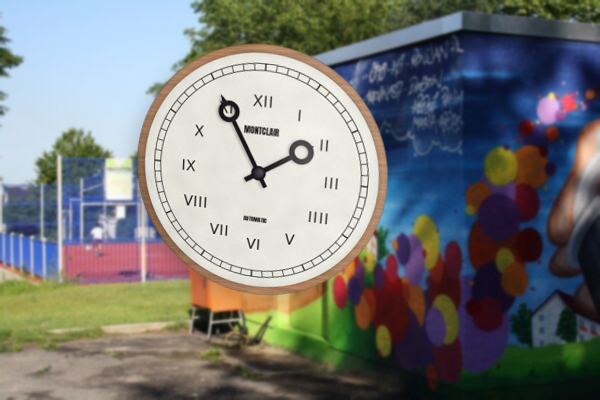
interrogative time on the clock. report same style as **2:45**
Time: **1:55**
